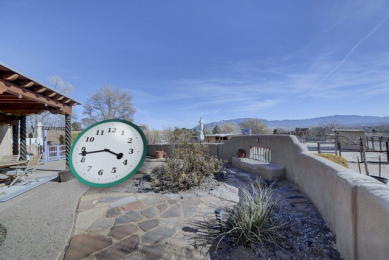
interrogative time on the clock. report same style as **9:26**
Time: **3:43**
